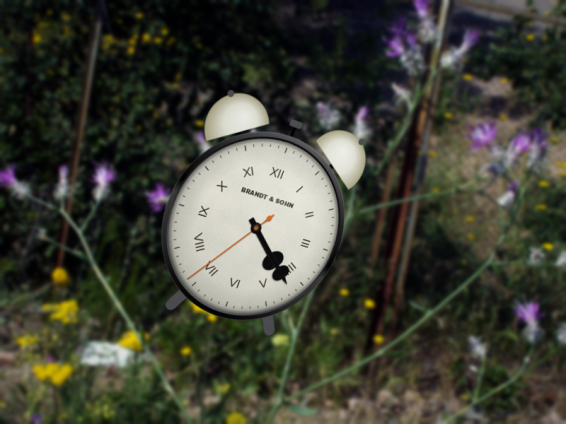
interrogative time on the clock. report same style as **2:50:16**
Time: **4:21:36**
